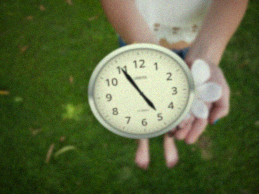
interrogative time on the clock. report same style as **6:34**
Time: **4:55**
